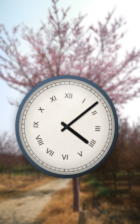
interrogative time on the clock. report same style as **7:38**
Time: **4:08**
